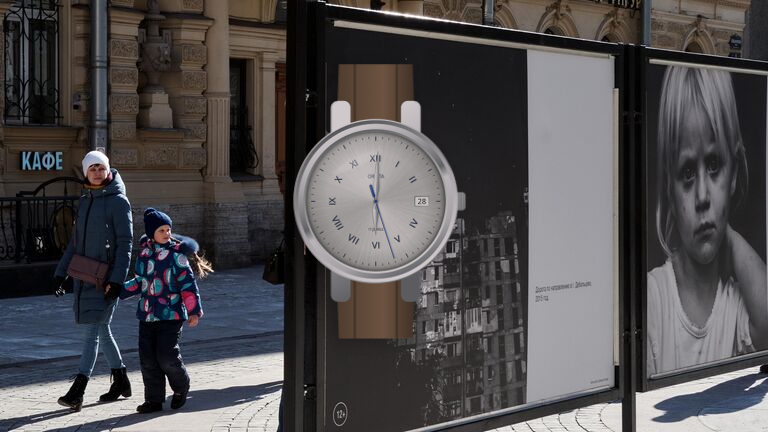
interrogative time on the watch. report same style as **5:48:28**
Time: **6:00:27**
